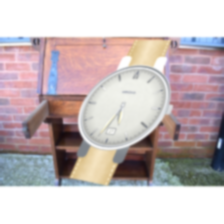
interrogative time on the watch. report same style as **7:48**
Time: **5:33**
